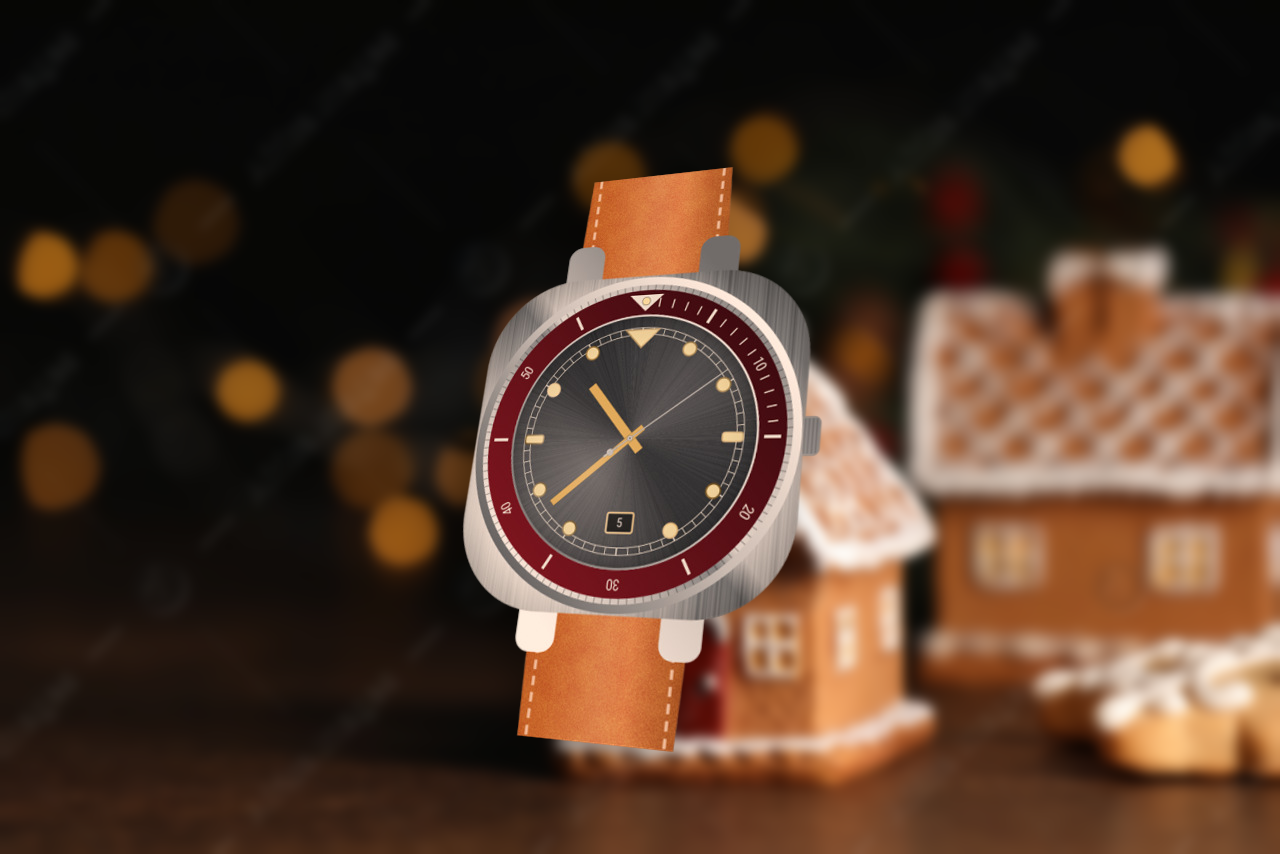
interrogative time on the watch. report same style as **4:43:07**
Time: **10:38:09**
